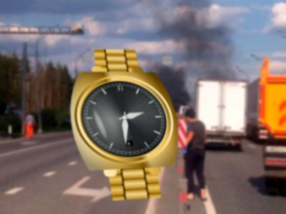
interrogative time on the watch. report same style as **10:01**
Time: **2:31**
